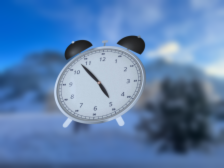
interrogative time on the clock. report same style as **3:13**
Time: **4:53**
